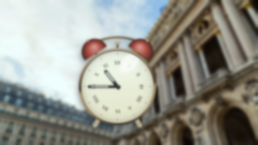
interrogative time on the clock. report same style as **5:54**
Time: **10:45**
